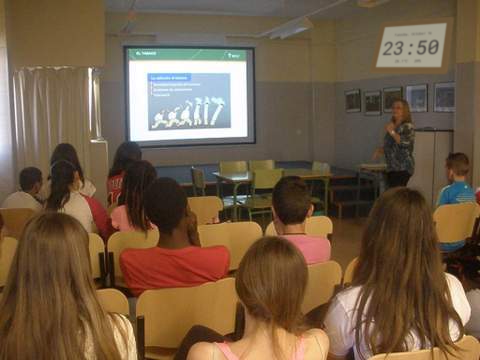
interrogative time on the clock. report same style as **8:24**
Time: **23:50**
